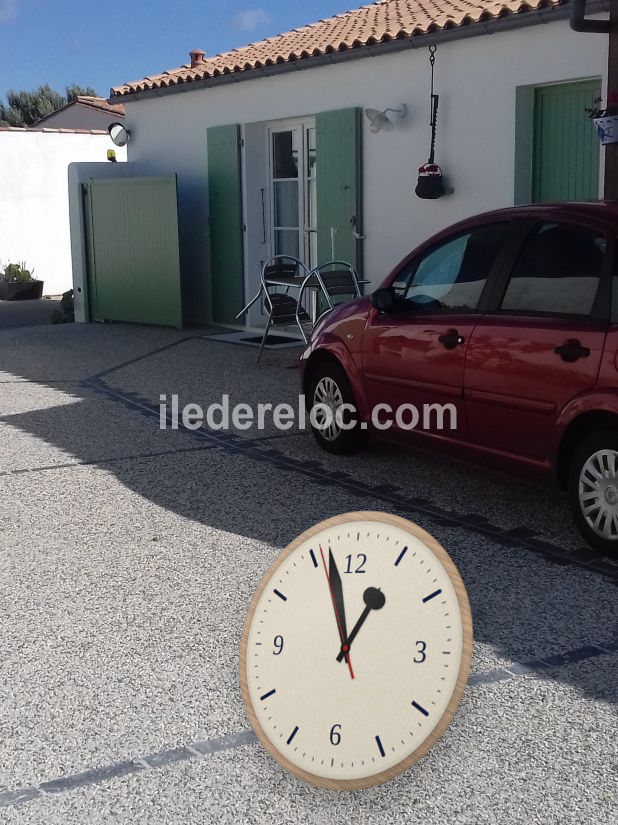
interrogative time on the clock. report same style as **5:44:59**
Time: **12:56:56**
